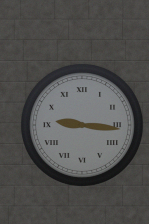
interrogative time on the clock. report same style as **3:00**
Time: **9:16**
